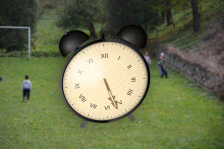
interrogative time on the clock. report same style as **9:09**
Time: **5:27**
